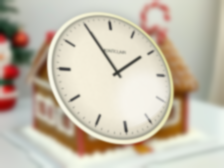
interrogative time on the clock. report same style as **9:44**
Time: **1:55**
